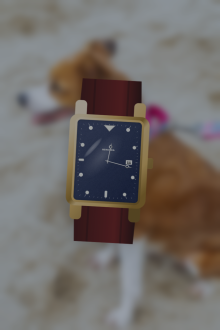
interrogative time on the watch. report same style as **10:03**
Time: **12:17**
